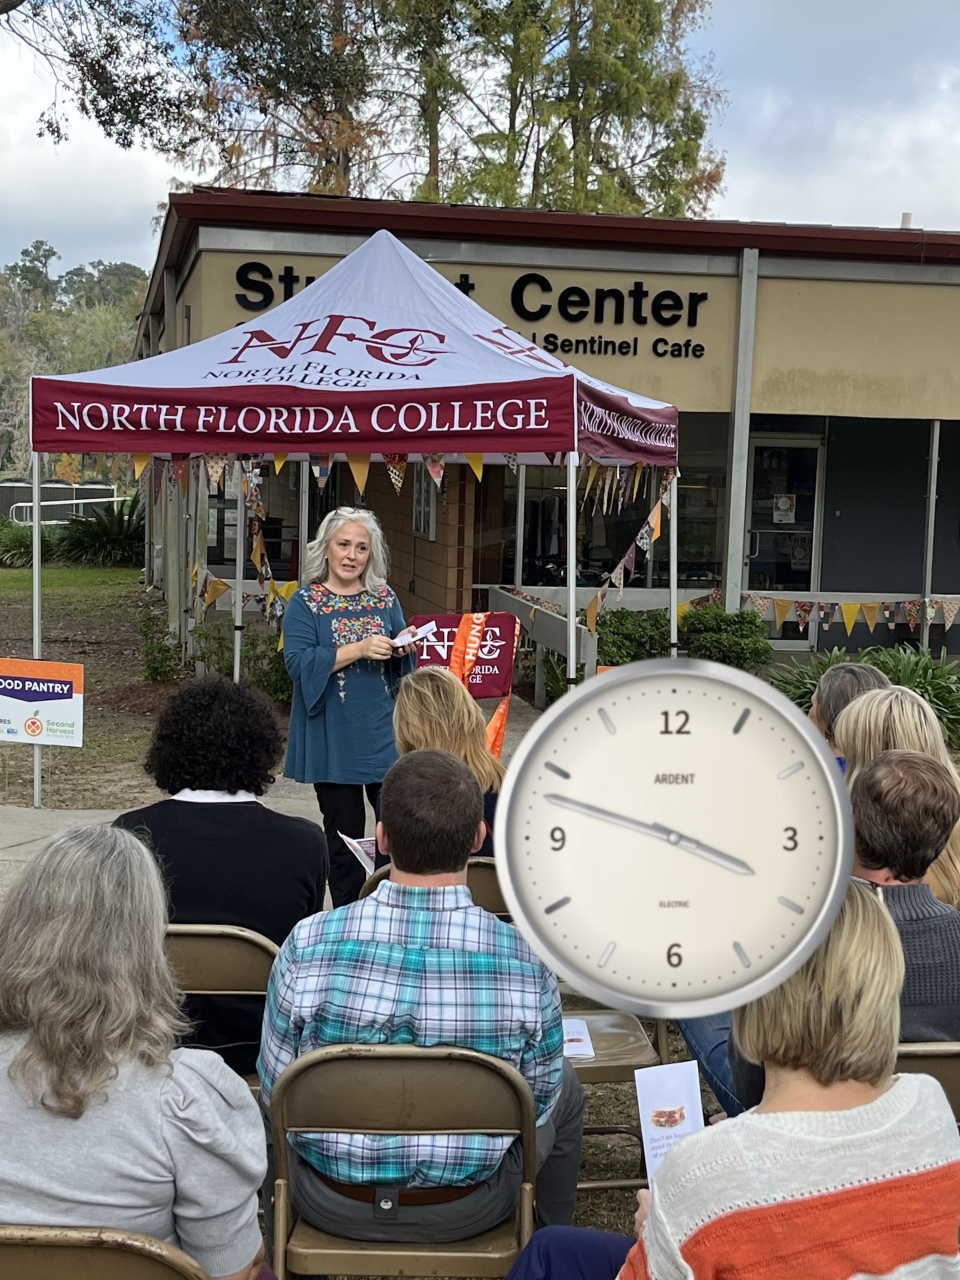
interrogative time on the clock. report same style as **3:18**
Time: **3:48**
